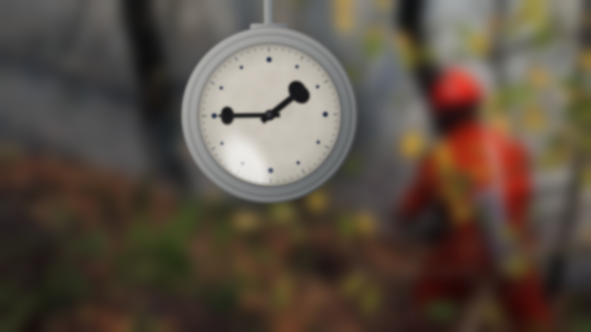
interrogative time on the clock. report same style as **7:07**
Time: **1:45**
